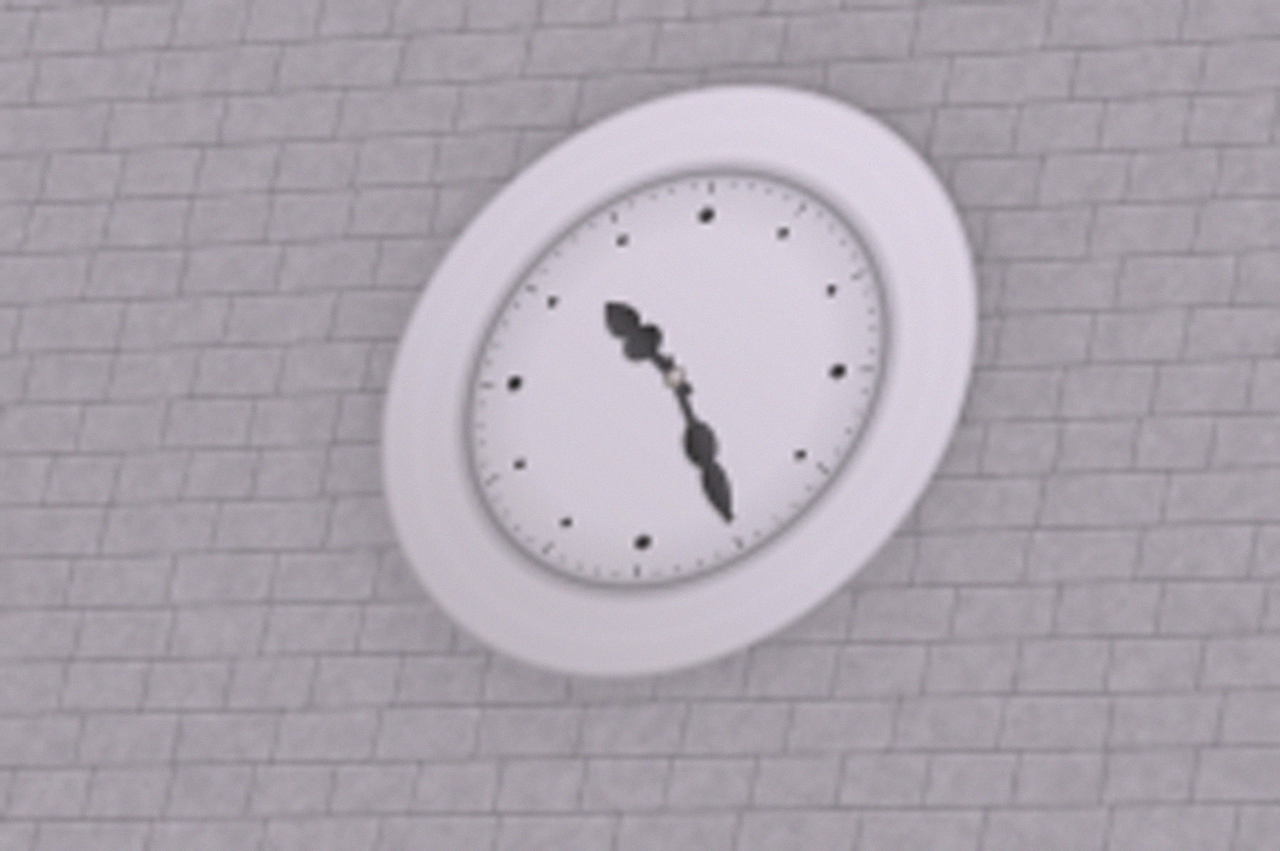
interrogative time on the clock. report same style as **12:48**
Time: **10:25**
